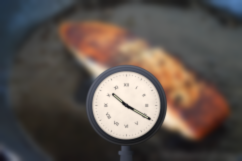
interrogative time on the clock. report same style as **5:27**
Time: **10:20**
